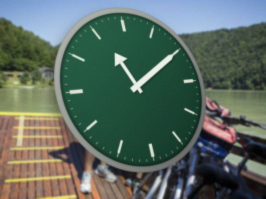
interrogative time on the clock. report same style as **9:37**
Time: **11:10**
